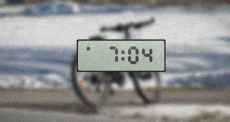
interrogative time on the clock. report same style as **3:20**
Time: **7:04**
